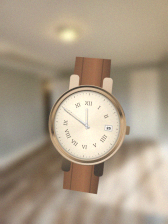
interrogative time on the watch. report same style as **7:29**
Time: **11:50**
